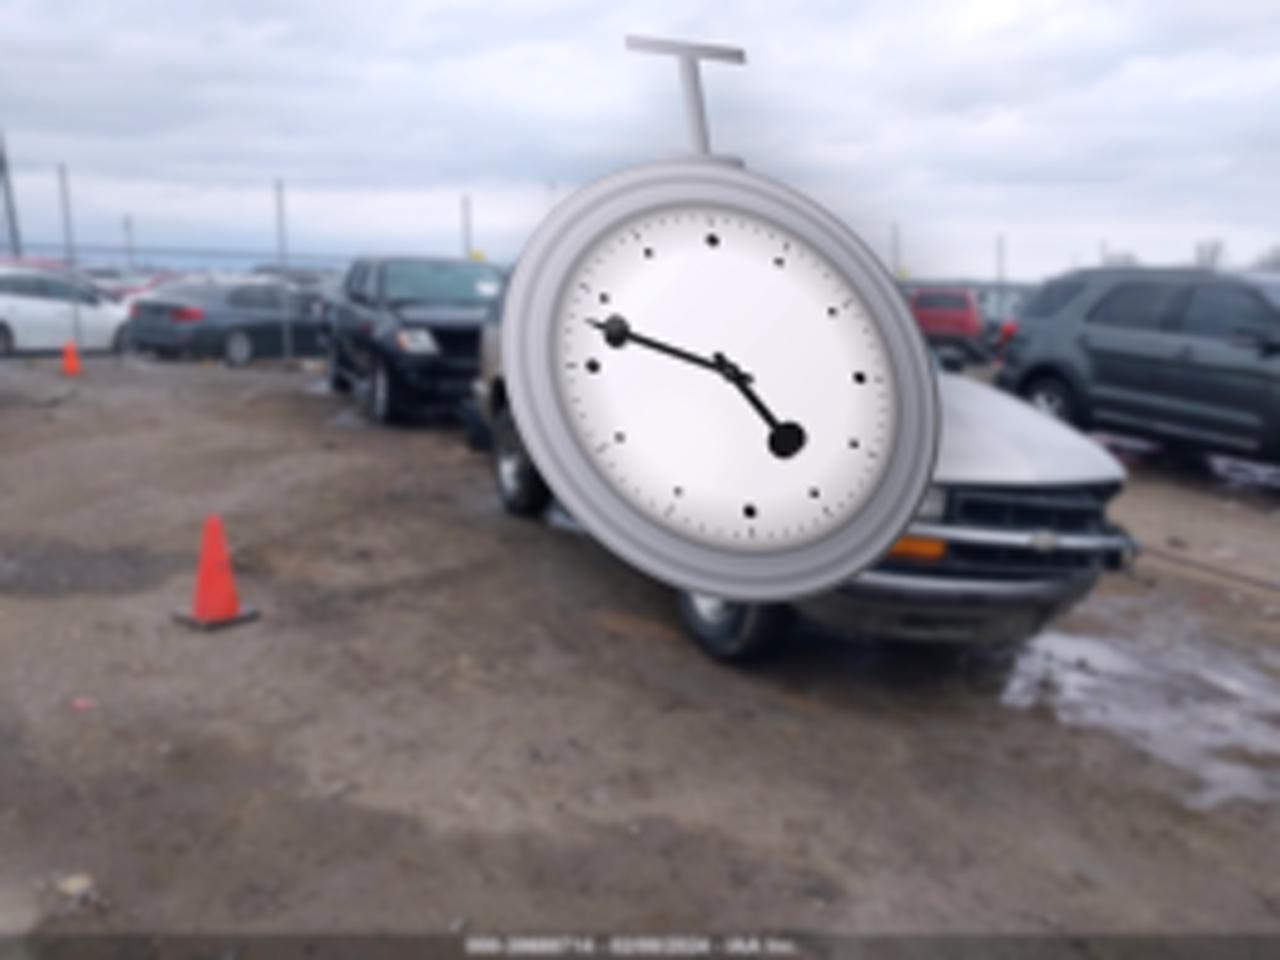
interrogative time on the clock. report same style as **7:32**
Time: **4:48**
